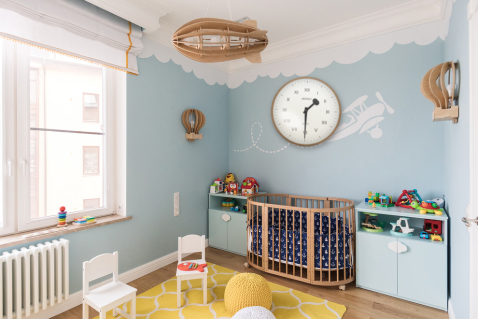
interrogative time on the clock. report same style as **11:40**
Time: **1:30**
